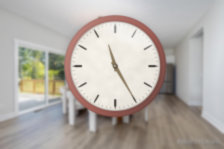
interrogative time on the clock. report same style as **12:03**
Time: **11:25**
